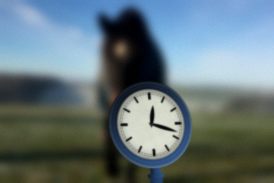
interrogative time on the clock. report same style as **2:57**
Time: **12:18**
